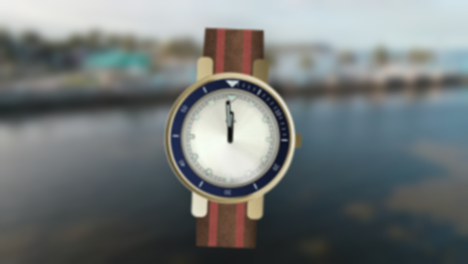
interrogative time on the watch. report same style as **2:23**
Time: **11:59**
